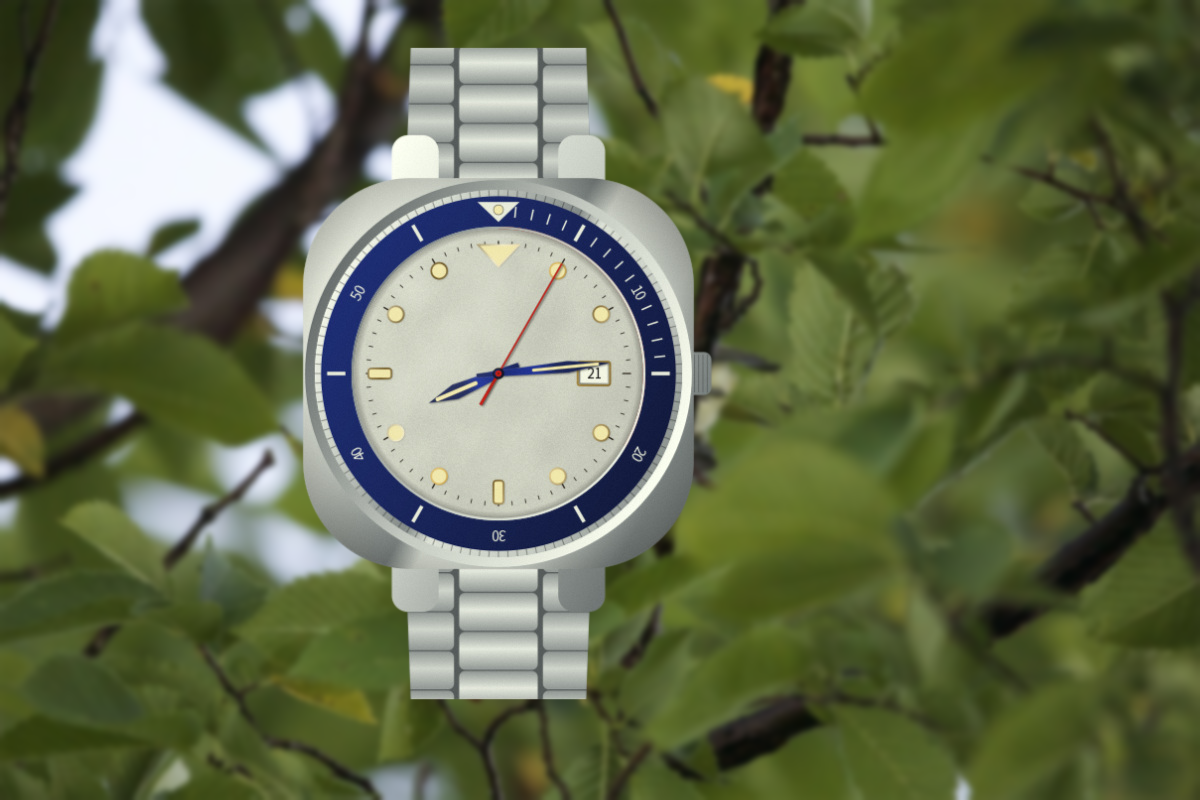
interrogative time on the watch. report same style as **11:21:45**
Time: **8:14:05**
